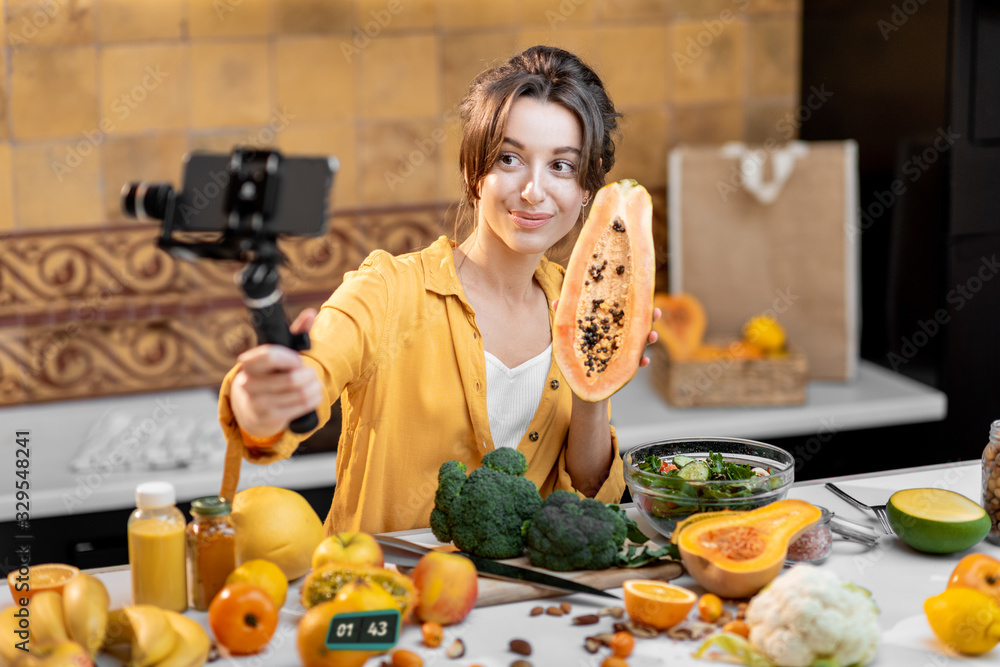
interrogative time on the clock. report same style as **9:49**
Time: **1:43**
